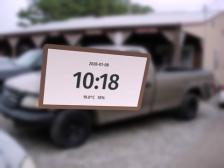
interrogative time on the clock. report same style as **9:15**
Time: **10:18**
